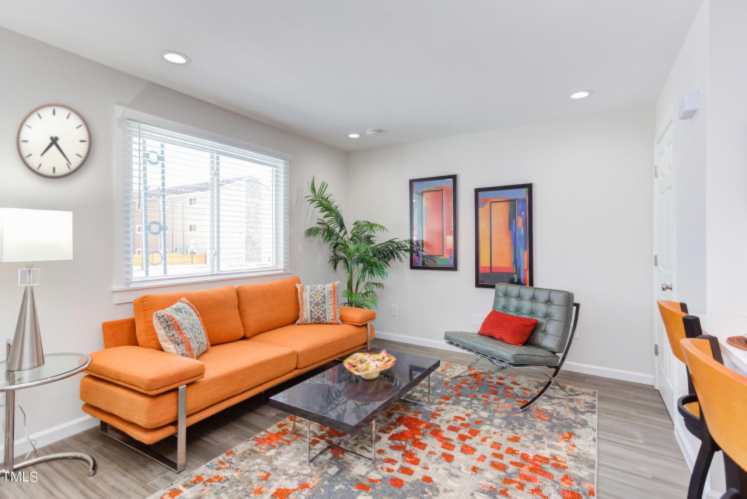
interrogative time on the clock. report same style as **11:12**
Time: **7:24**
